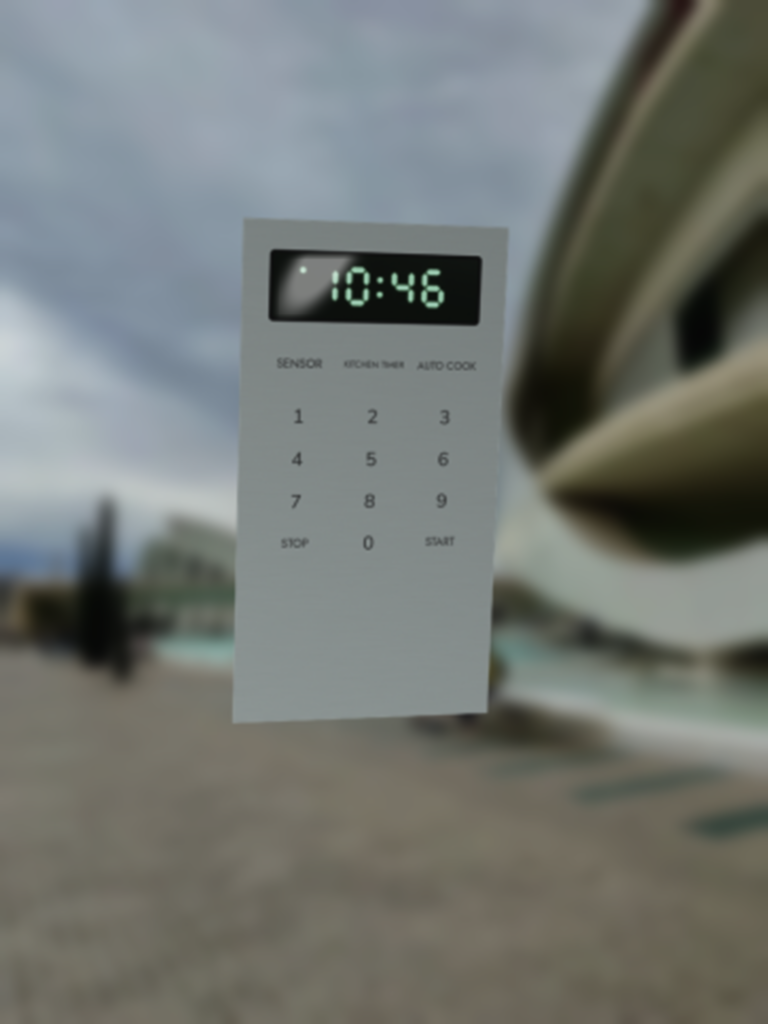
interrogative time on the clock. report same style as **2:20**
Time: **10:46**
